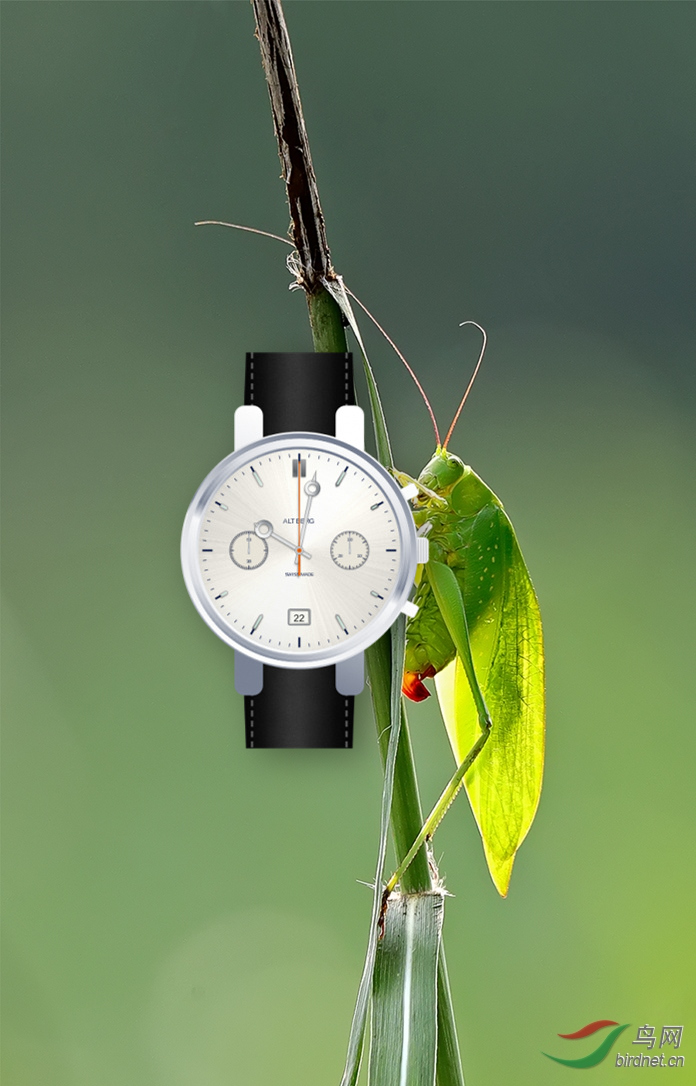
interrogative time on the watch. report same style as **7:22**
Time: **10:02**
